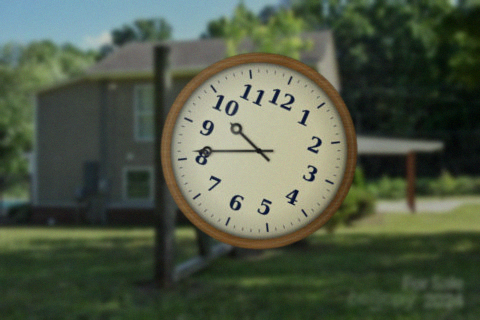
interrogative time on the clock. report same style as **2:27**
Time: **9:41**
